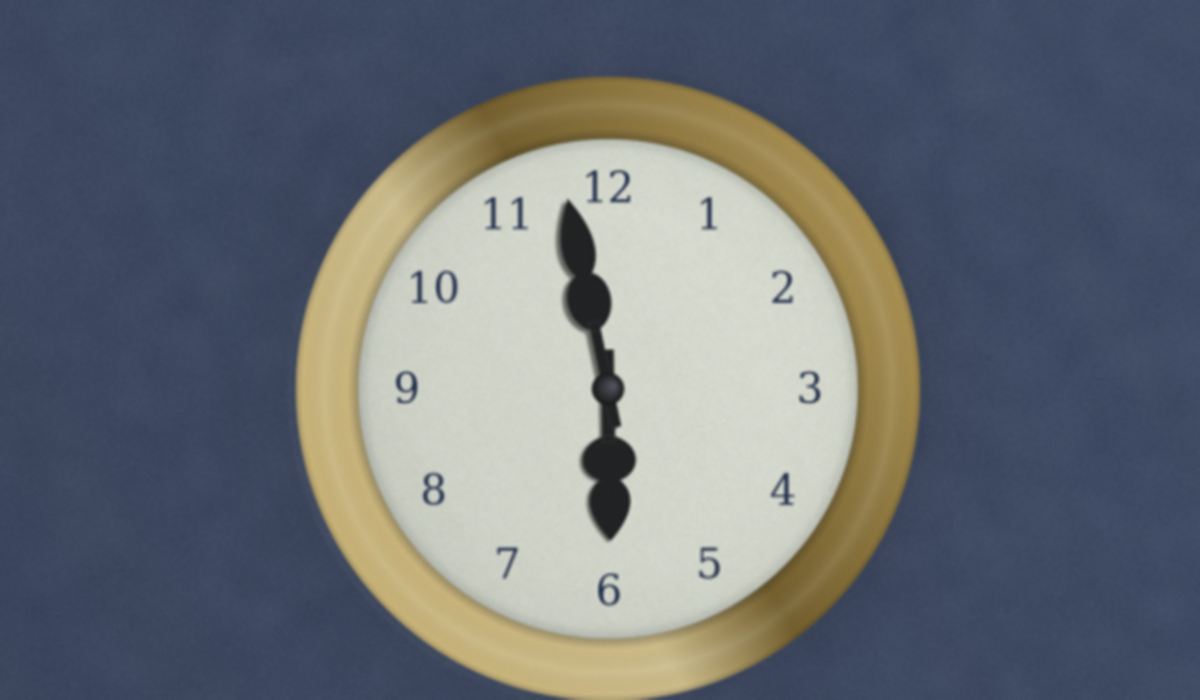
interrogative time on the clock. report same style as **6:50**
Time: **5:58**
